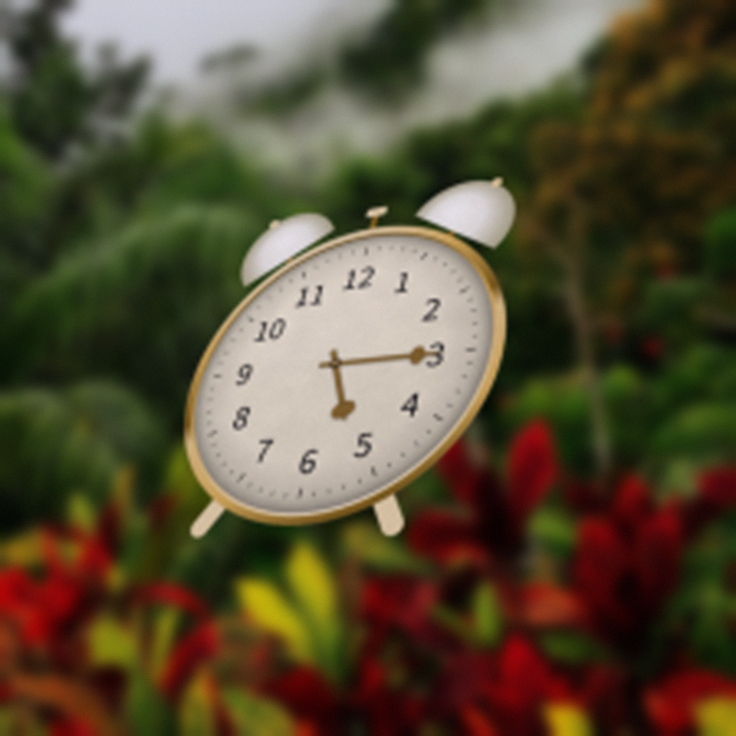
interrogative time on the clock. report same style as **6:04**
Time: **5:15**
